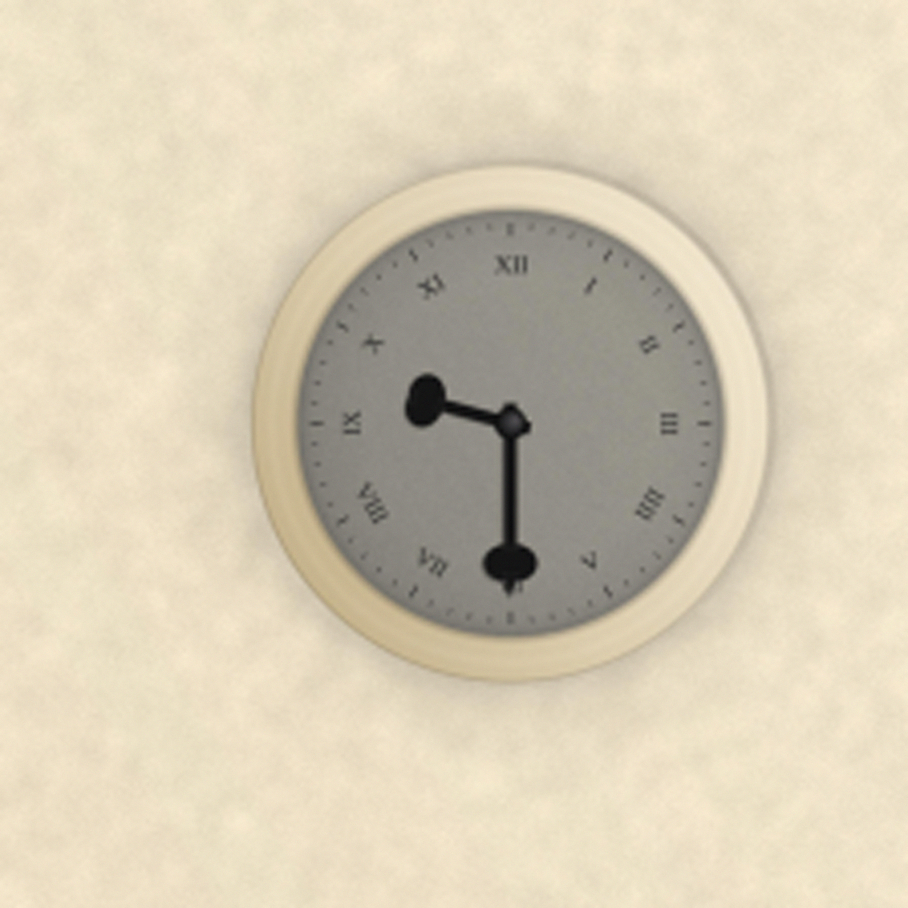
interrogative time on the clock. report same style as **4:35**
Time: **9:30**
